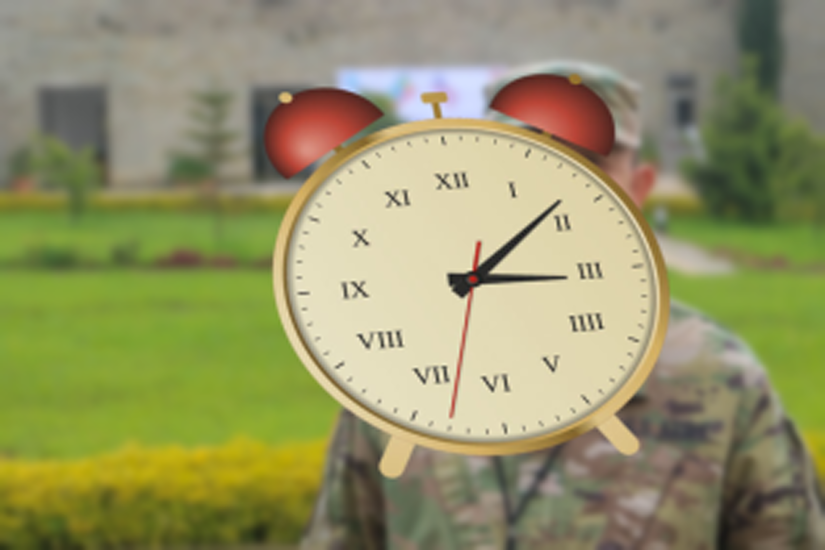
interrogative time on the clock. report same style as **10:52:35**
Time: **3:08:33**
